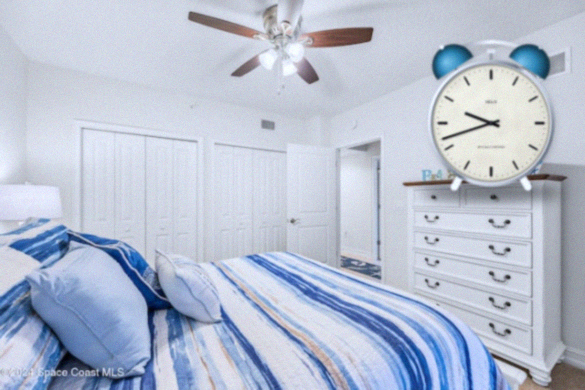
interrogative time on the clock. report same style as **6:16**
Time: **9:42**
